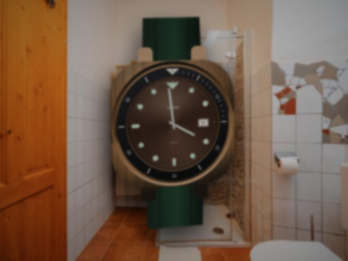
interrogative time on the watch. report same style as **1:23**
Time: **3:59**
